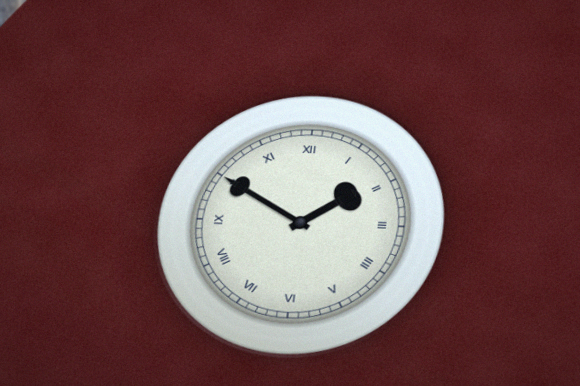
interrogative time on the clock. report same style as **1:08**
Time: **1:50**
